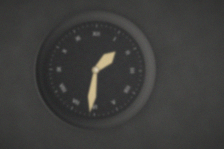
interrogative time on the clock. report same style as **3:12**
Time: **1:31**
